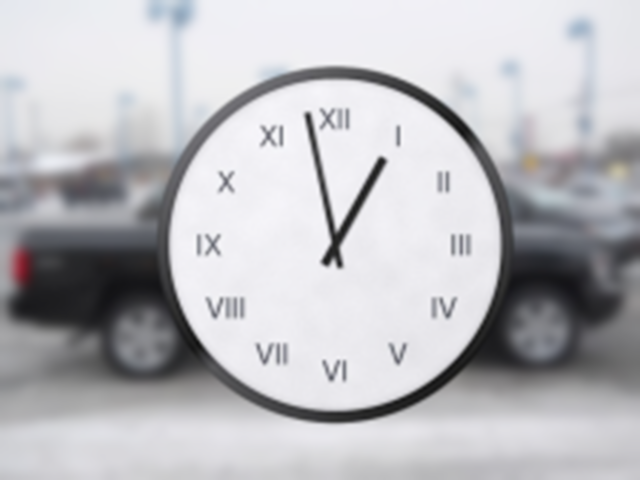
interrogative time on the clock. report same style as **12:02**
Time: **12:58**
